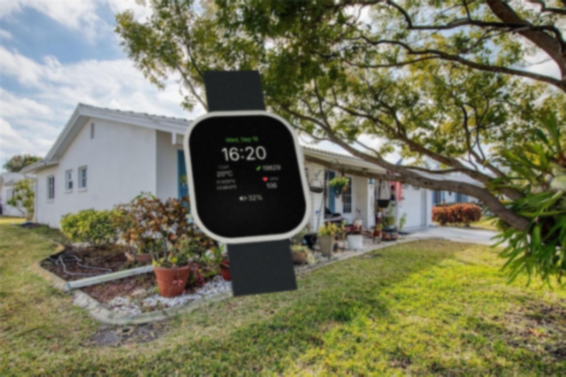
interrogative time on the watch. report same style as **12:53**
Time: **16:20**
